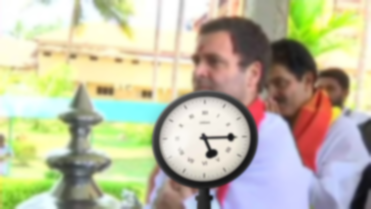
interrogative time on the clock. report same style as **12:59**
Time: **5:15**
